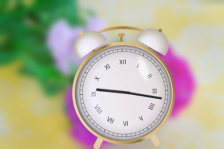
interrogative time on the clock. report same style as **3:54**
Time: **9:17**
